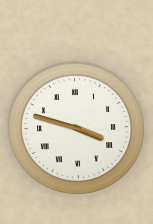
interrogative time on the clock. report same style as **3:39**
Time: **3:48**
